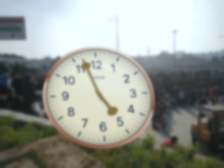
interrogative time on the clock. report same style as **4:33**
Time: **4:57**
